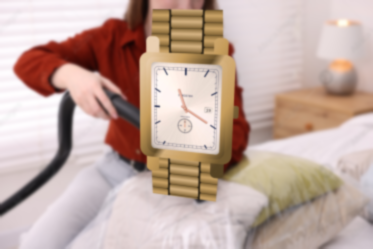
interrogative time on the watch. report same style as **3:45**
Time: **11:20**
